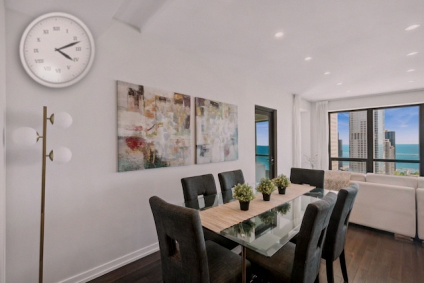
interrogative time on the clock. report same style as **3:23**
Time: **4:12**
